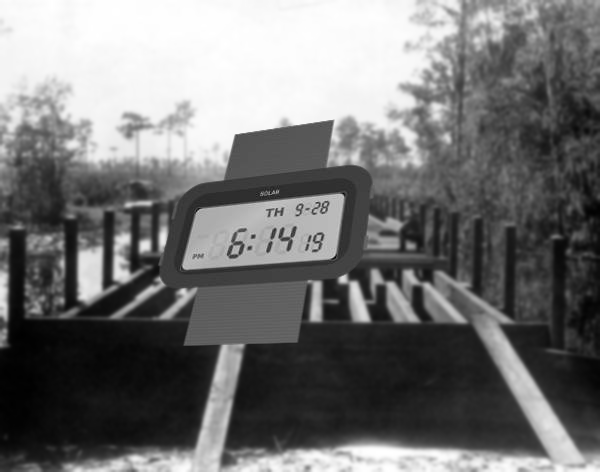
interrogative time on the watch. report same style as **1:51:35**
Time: **6:14:19**
